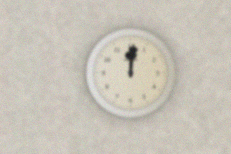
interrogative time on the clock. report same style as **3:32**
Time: **12:01**
